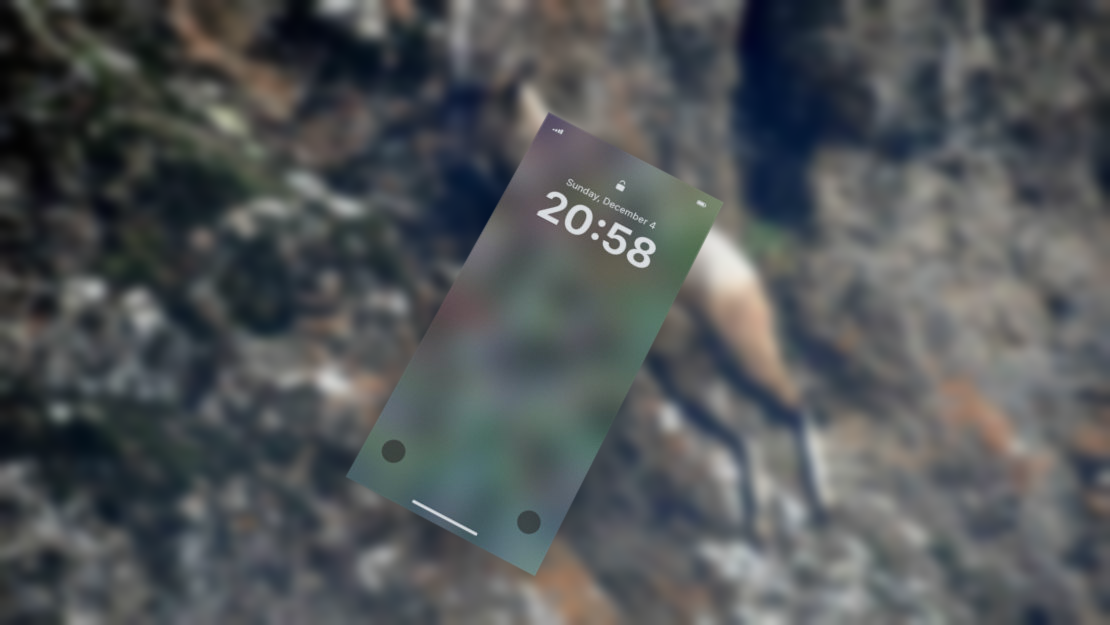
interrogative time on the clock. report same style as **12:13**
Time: **20:58**
